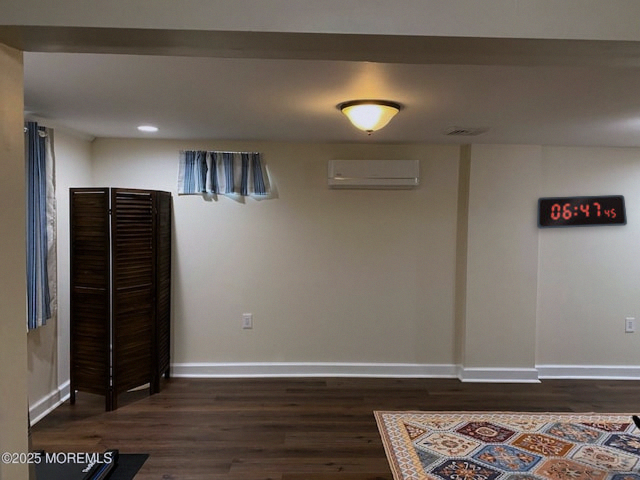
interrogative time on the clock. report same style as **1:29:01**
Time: **6:47:45**
